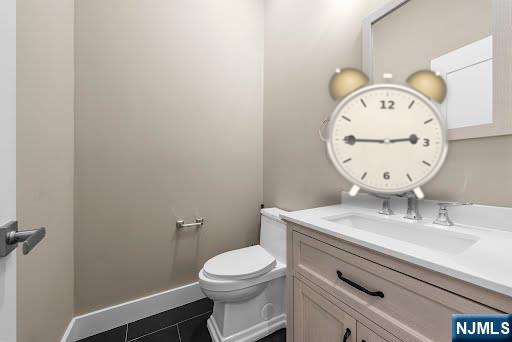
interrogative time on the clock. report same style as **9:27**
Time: **2:45**
